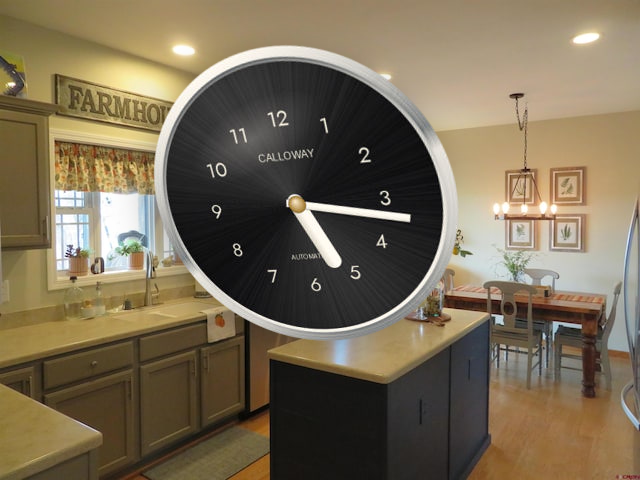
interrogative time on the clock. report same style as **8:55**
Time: **5:17**
